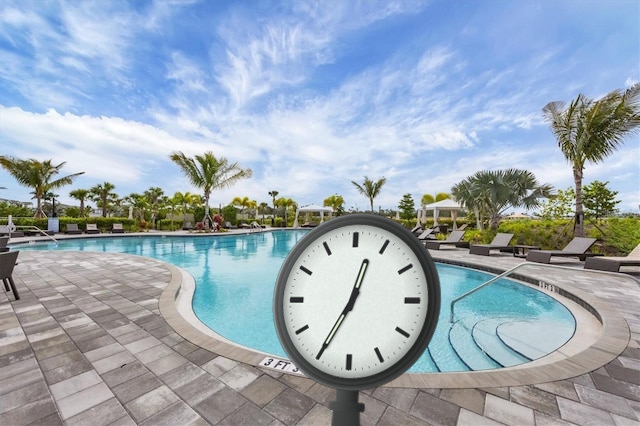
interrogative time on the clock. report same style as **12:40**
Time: **12:35**
